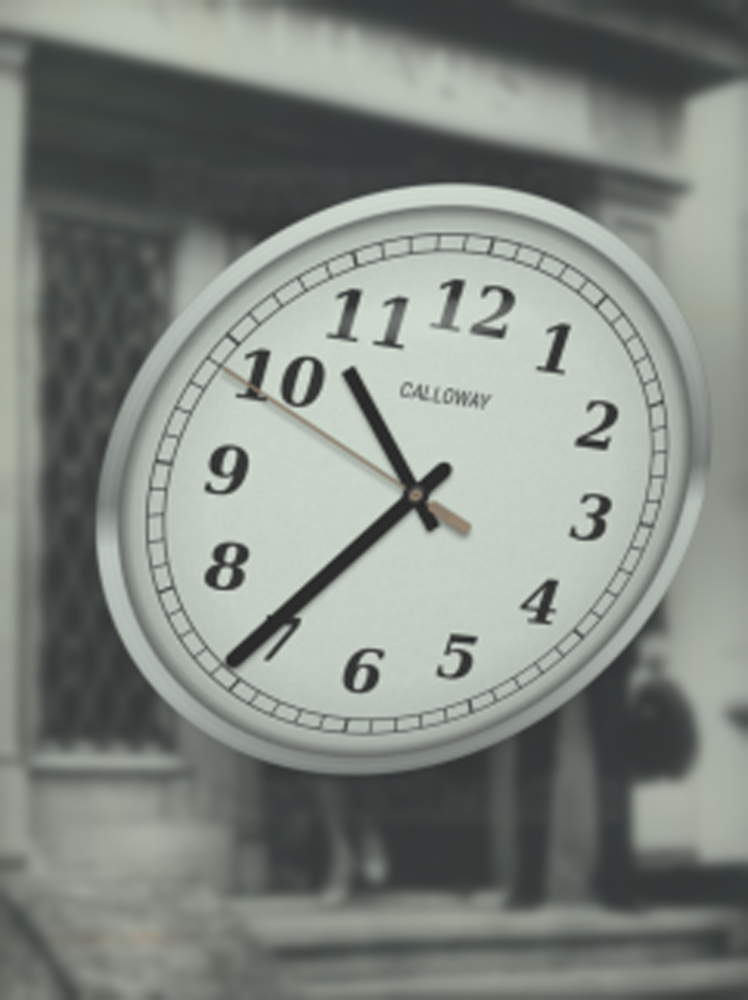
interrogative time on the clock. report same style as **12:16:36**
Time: **10:35:49**
